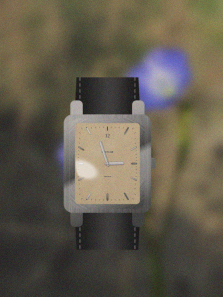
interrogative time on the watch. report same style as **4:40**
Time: **2:57**
